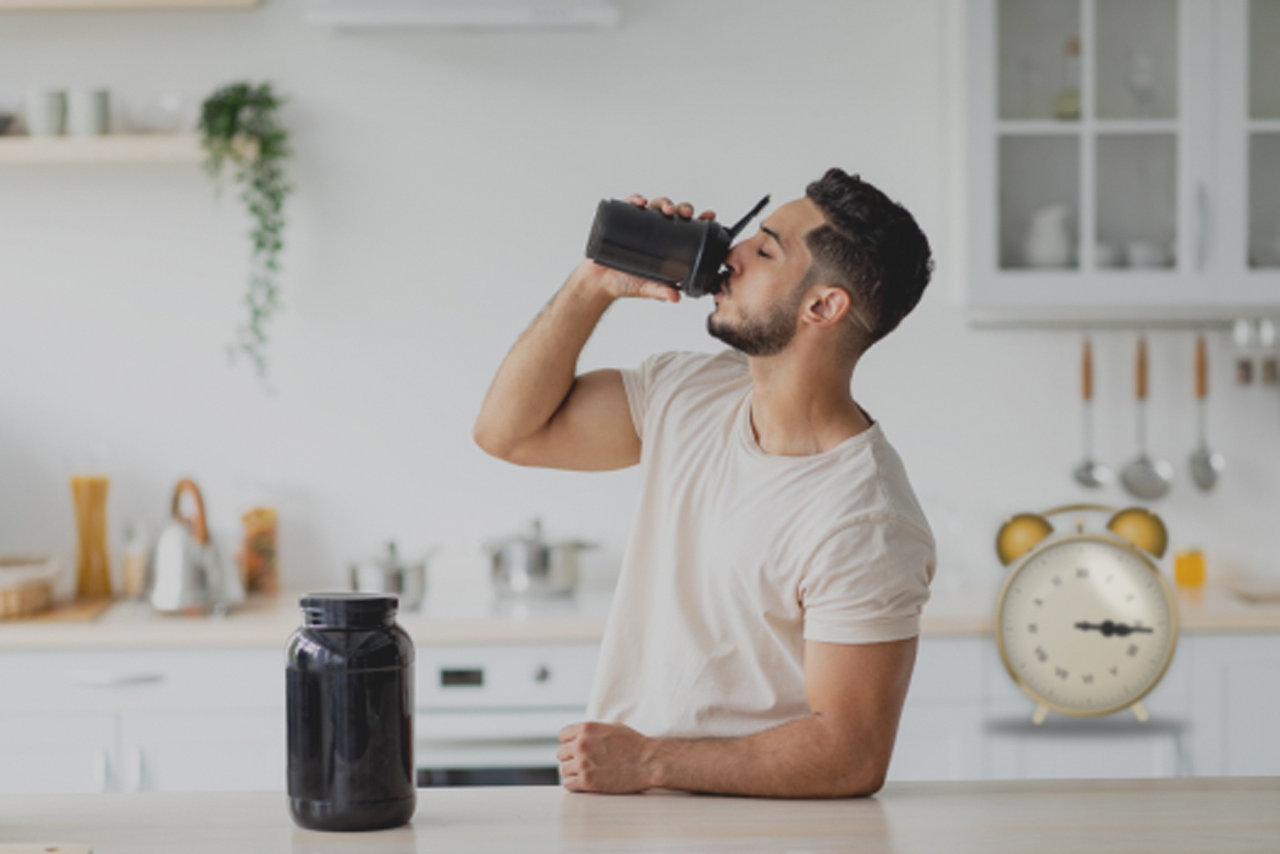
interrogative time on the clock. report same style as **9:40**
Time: **3:16**
